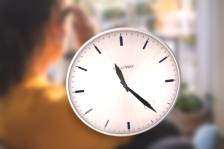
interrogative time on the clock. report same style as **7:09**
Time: **11:23**
